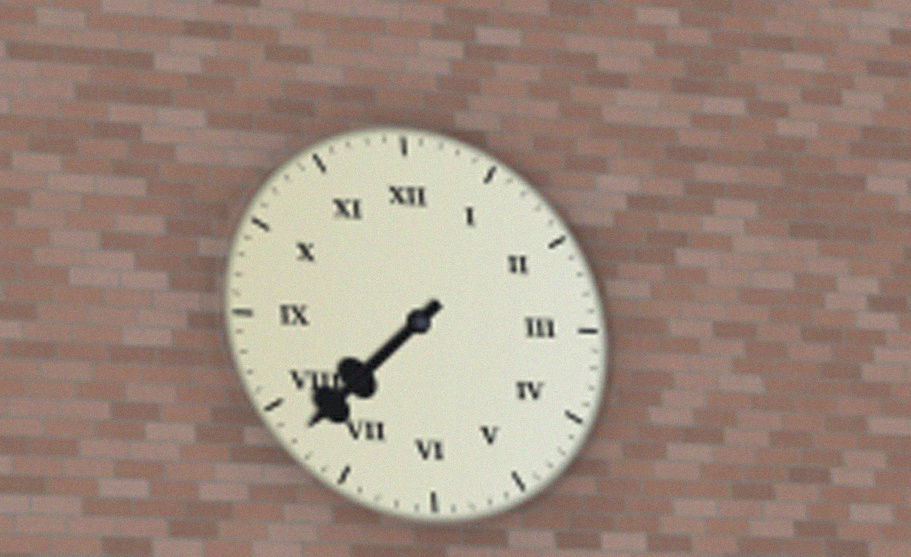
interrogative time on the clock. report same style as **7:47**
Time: **7:38**
